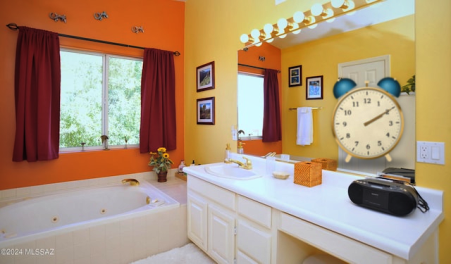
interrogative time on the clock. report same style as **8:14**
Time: **2:10**
